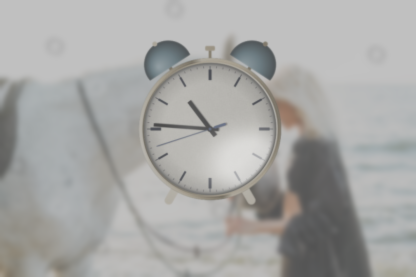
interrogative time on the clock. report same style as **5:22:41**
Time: **10:45:42**
